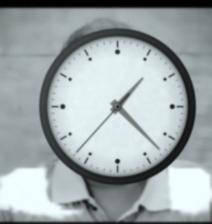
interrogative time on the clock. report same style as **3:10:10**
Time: **1:22:37**
